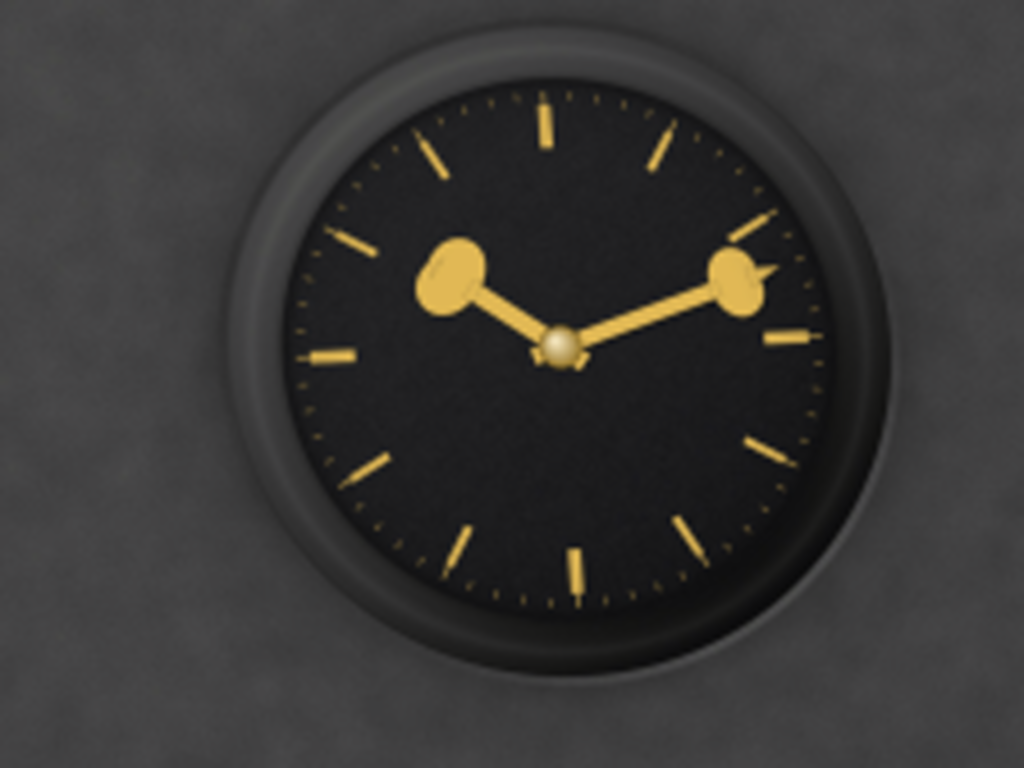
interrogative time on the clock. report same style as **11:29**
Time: **10:12**
